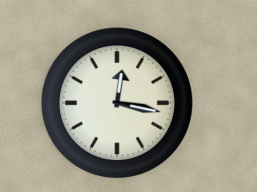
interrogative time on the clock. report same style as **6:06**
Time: **12:17**
